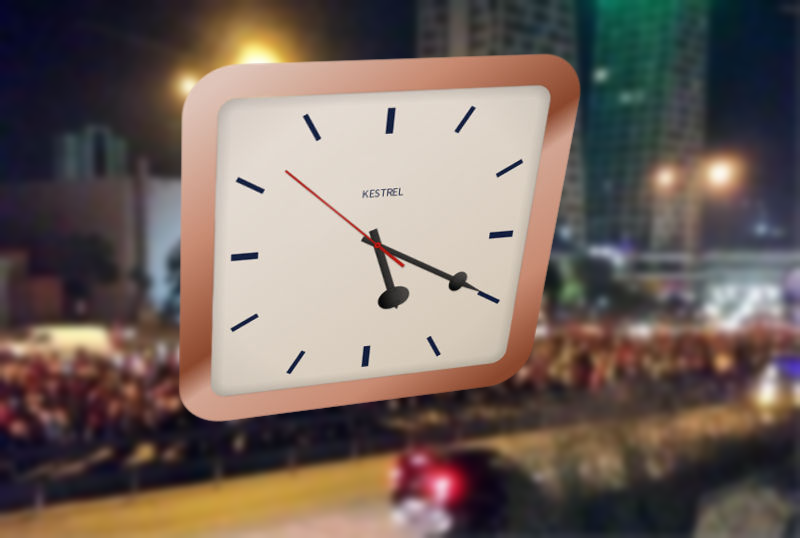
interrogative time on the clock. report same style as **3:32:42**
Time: **5:19:52**
